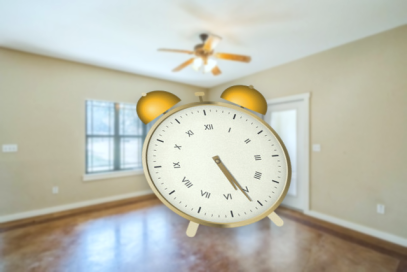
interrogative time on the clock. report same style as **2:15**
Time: **5:26**
